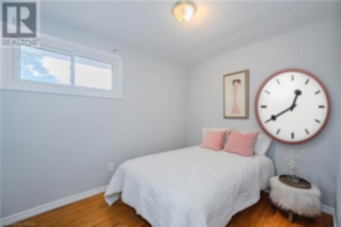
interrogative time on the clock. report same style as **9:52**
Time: **12:40**
